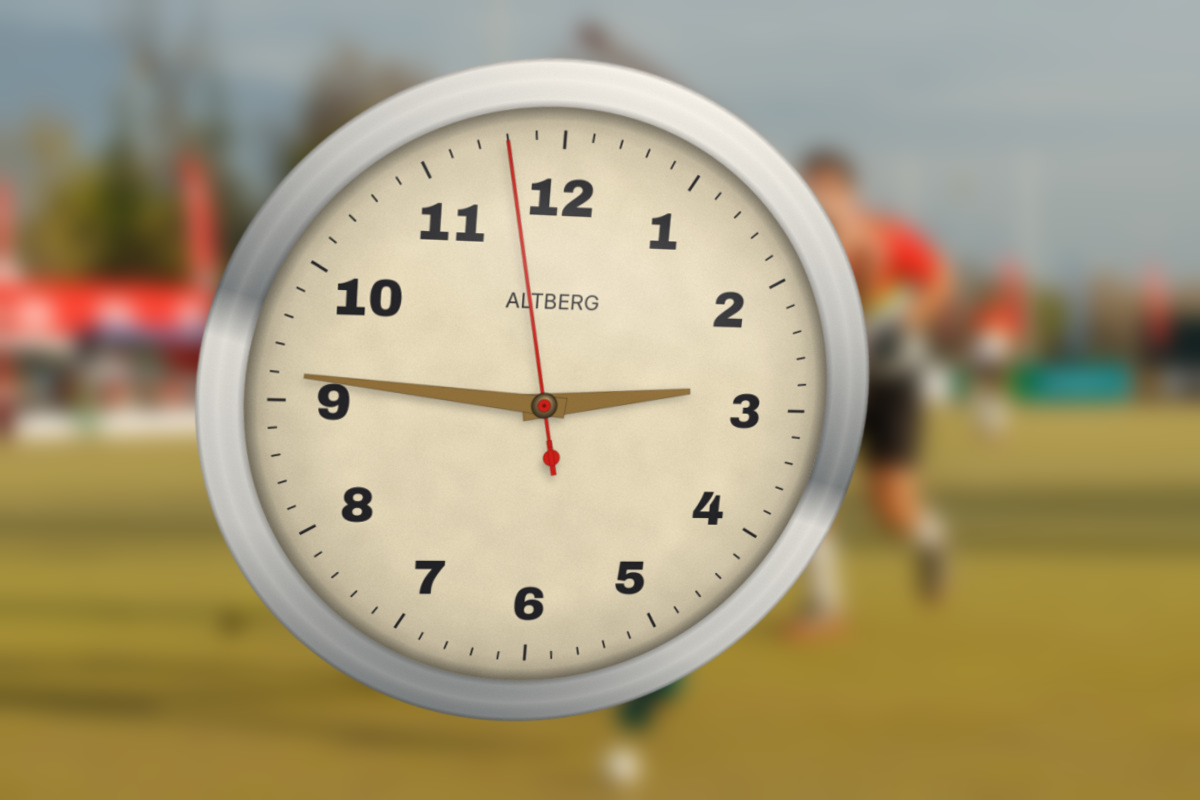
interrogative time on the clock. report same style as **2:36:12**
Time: **2:45:58**
